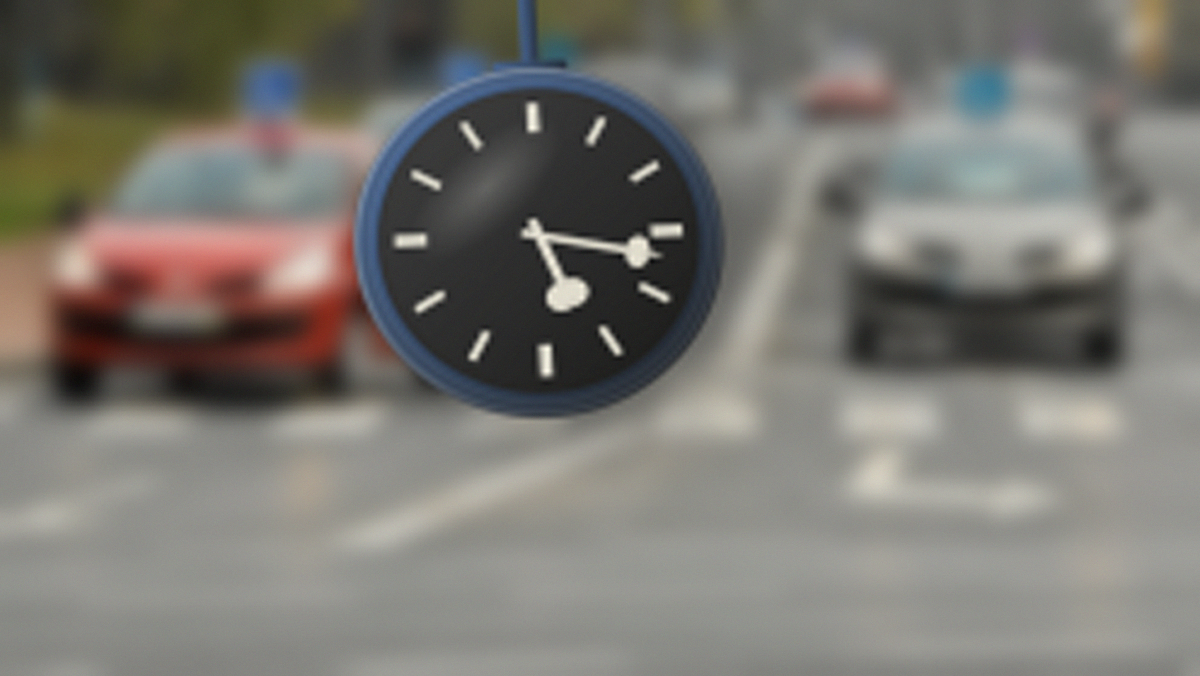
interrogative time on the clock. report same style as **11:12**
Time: **5:17**
